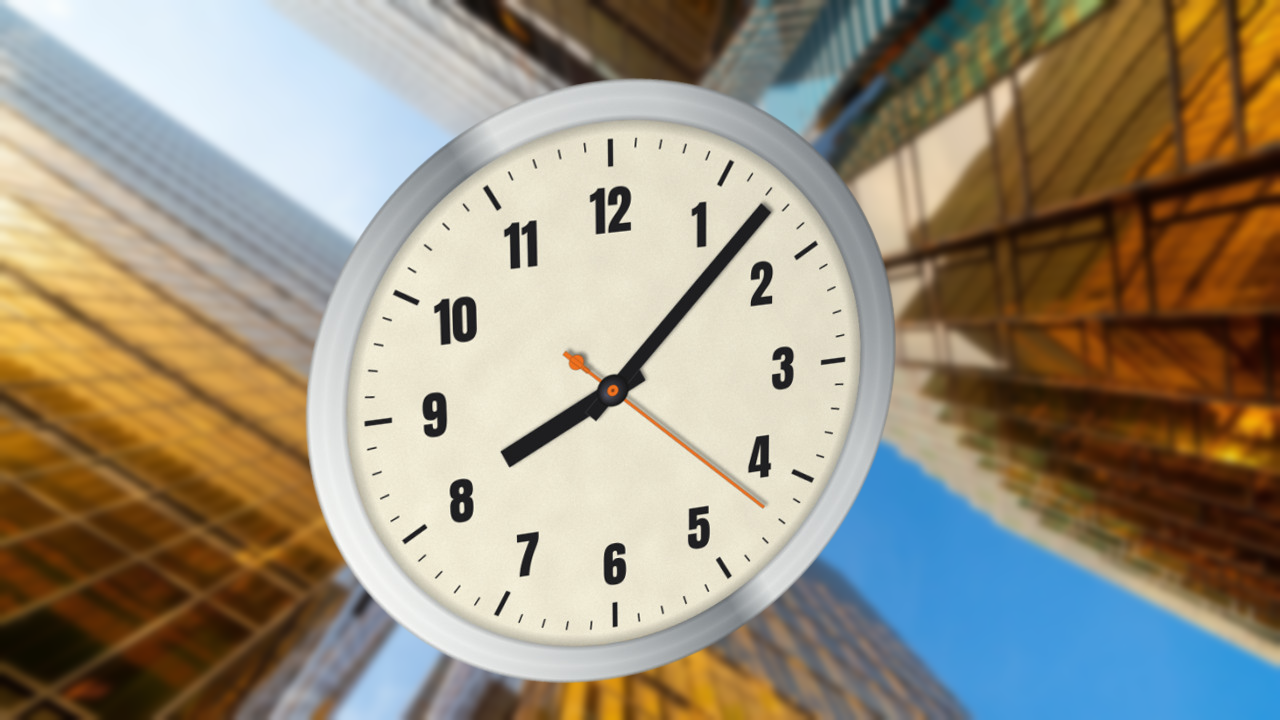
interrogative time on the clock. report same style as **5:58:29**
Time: **8:07:22**
